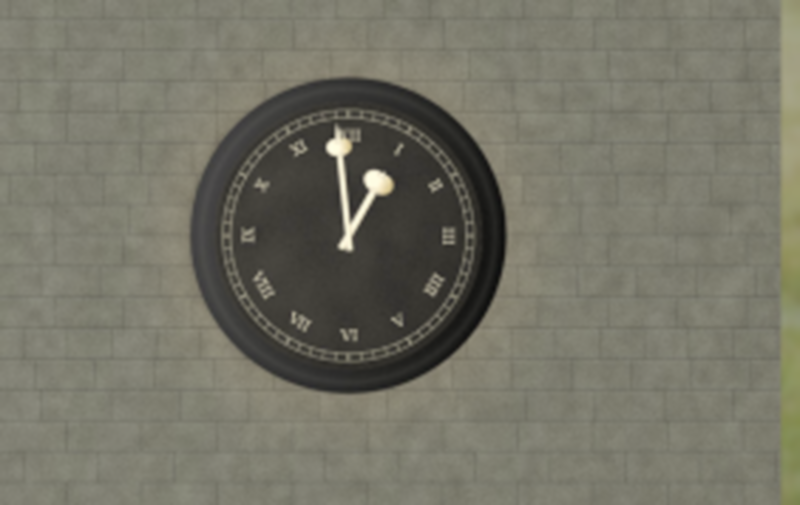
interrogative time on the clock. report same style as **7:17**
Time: **12:59**
